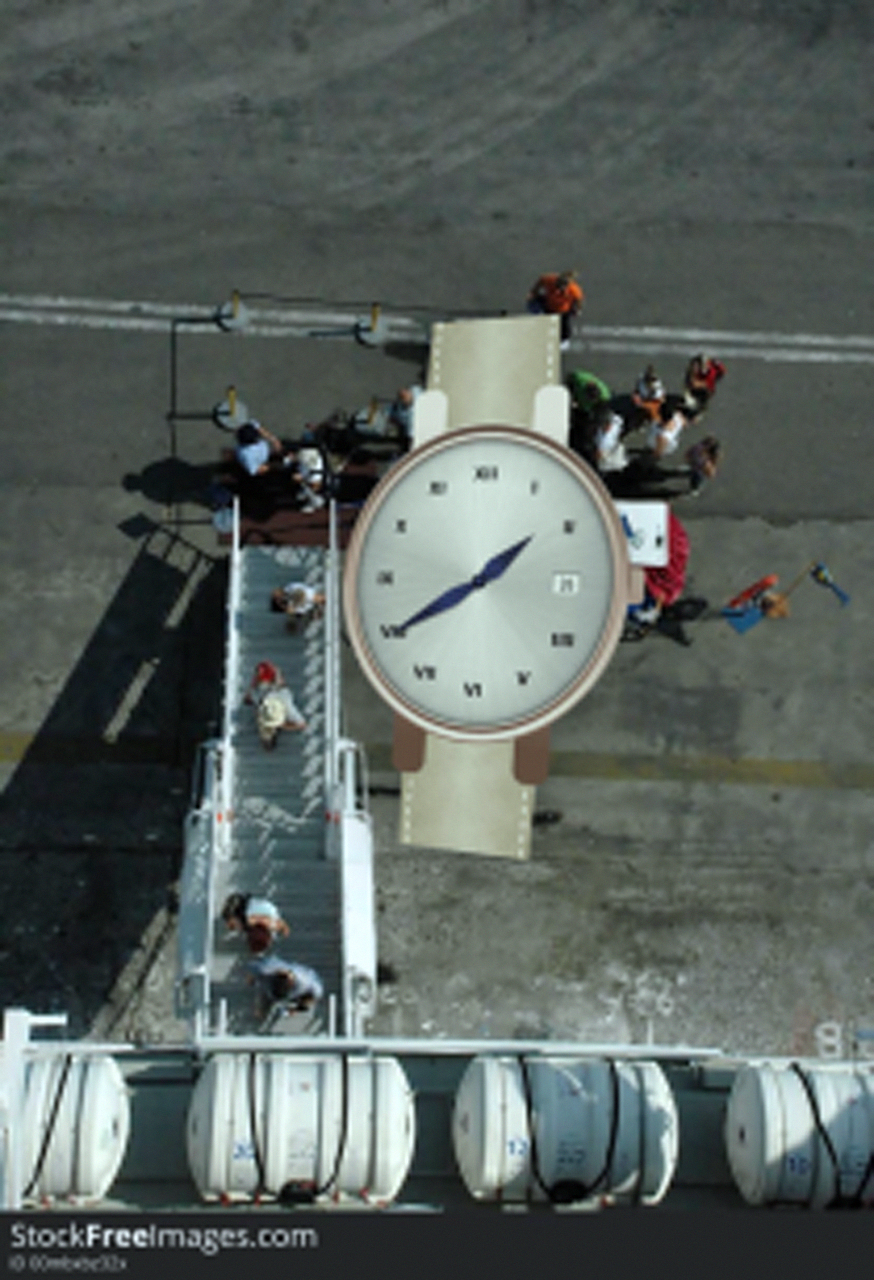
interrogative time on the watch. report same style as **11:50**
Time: **1:40**
